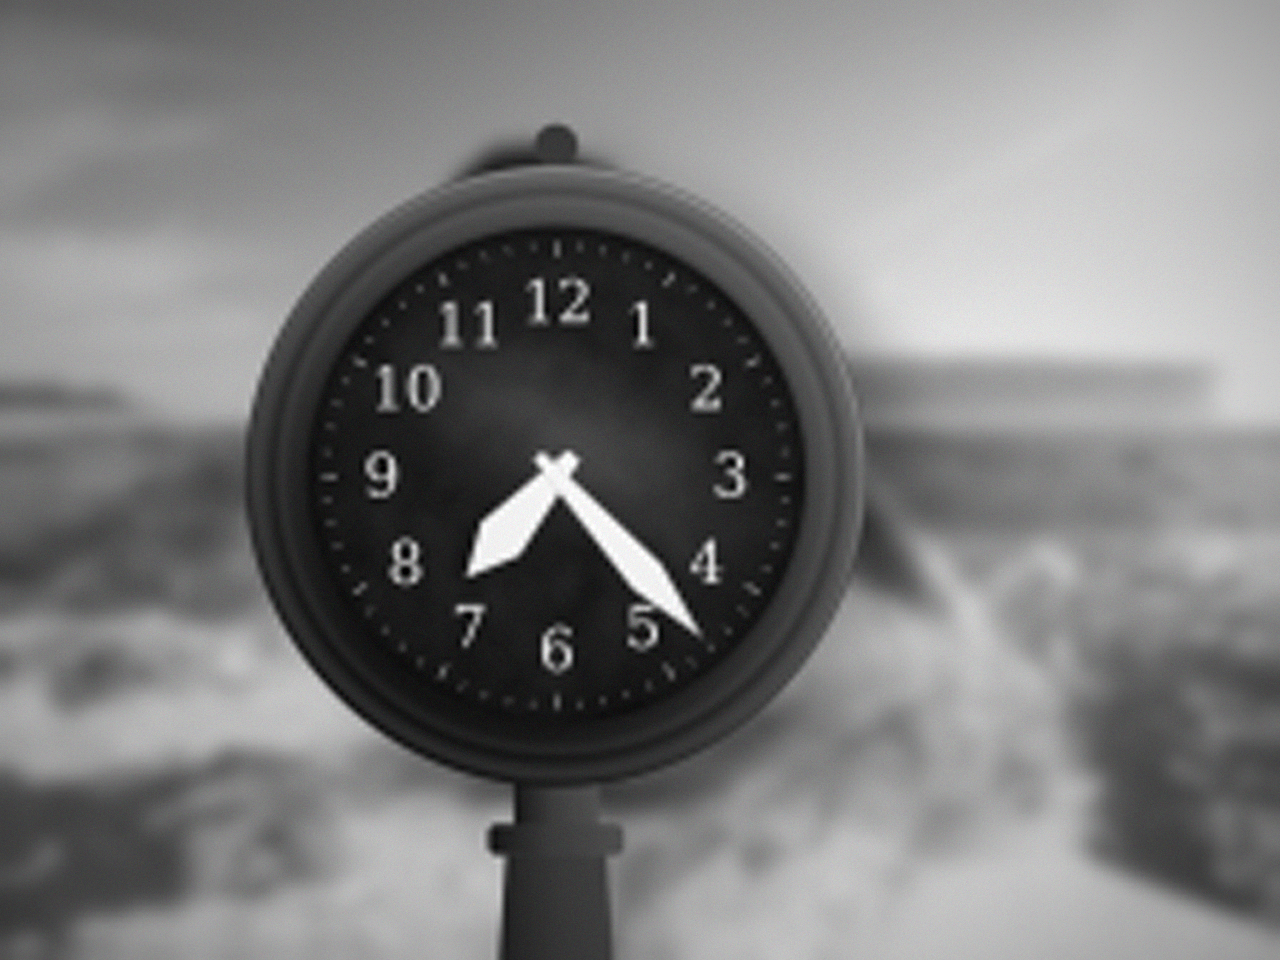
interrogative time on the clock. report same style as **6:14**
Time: **7:23**
